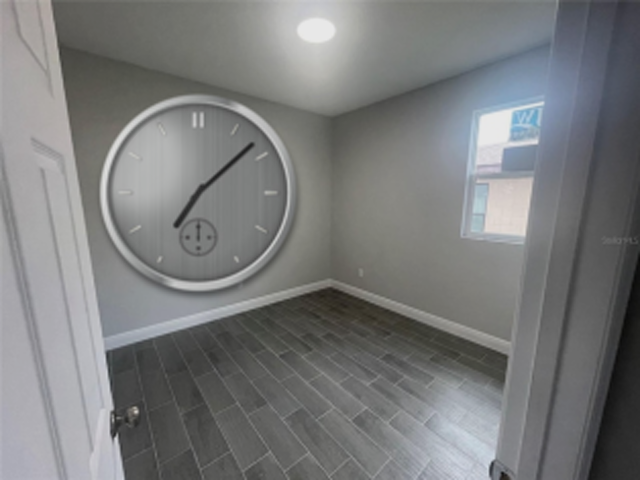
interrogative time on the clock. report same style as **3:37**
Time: **7:08**
